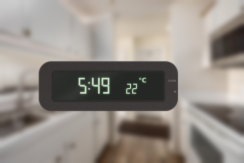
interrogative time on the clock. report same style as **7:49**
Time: **5:49**
